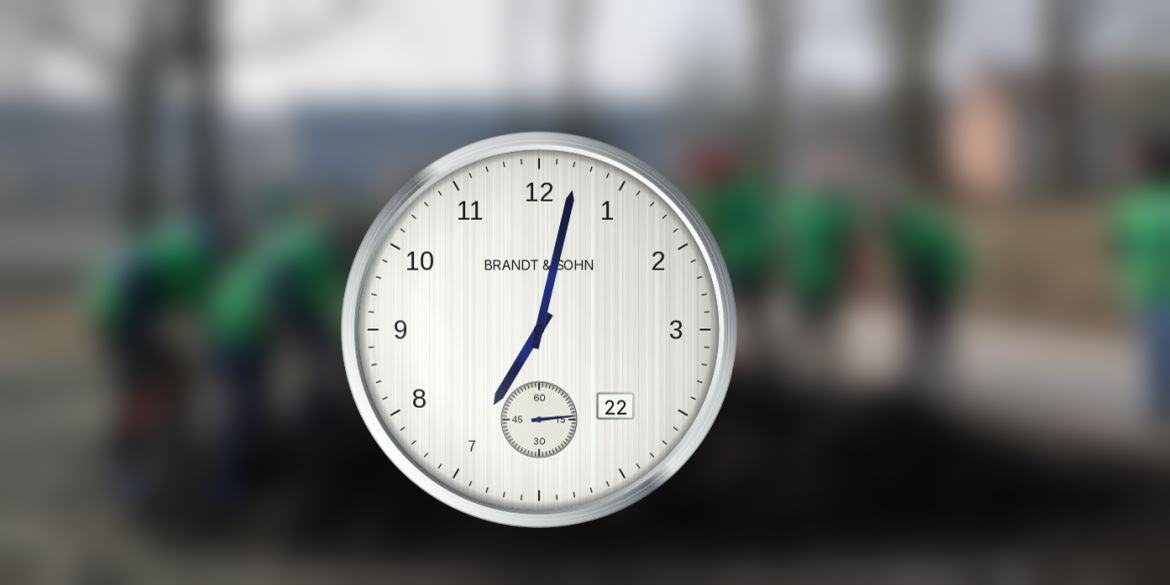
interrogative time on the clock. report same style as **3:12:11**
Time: **7:02:14**
